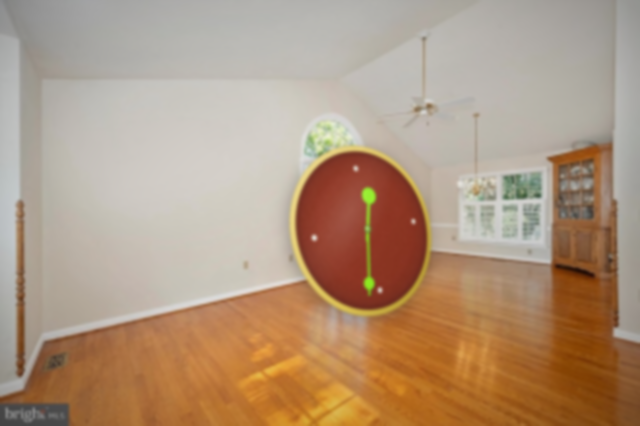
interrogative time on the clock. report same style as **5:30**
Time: **12:32**
